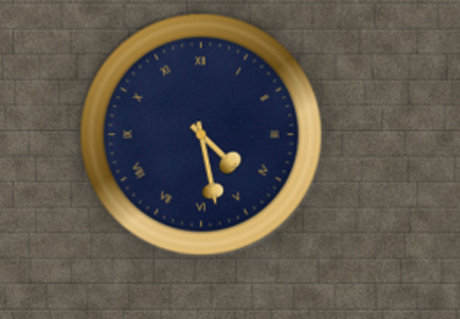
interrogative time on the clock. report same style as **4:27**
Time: **4:28**
